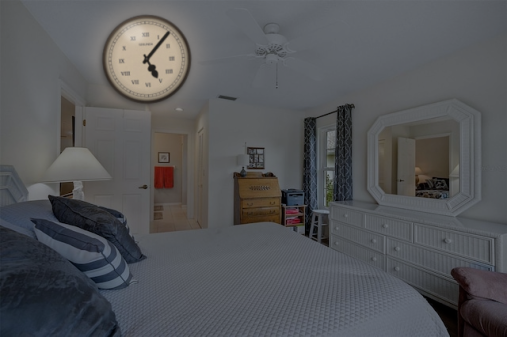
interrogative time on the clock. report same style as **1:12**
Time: **5:07**
